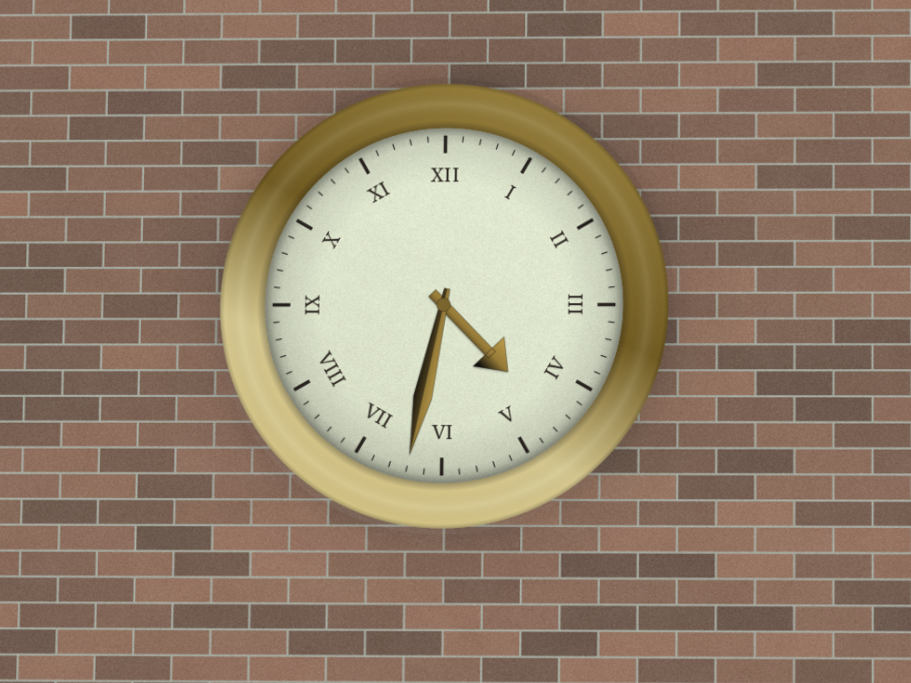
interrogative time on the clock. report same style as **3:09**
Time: **4:32**
